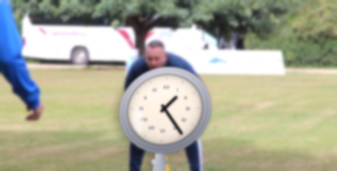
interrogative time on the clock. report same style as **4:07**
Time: **1:24**
